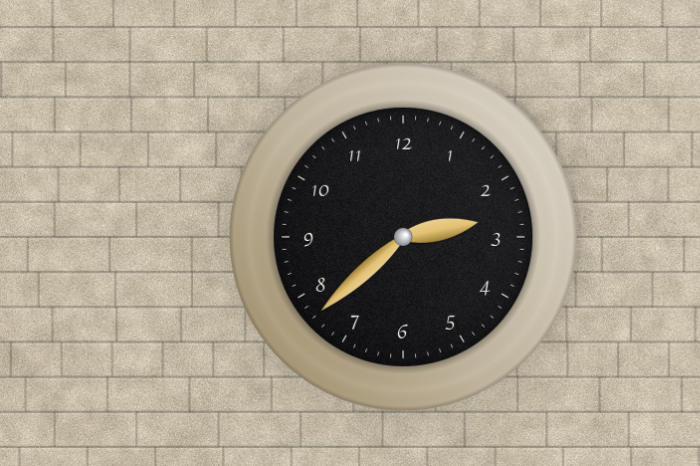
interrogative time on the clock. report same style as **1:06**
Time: **2:38**
